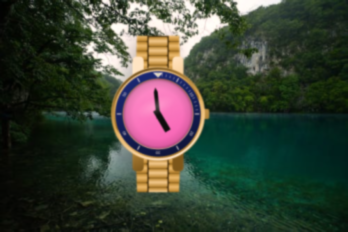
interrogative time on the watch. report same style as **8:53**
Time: **4:59**
